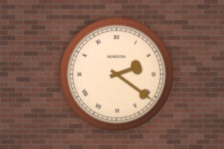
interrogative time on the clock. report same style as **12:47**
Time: **2:21**
